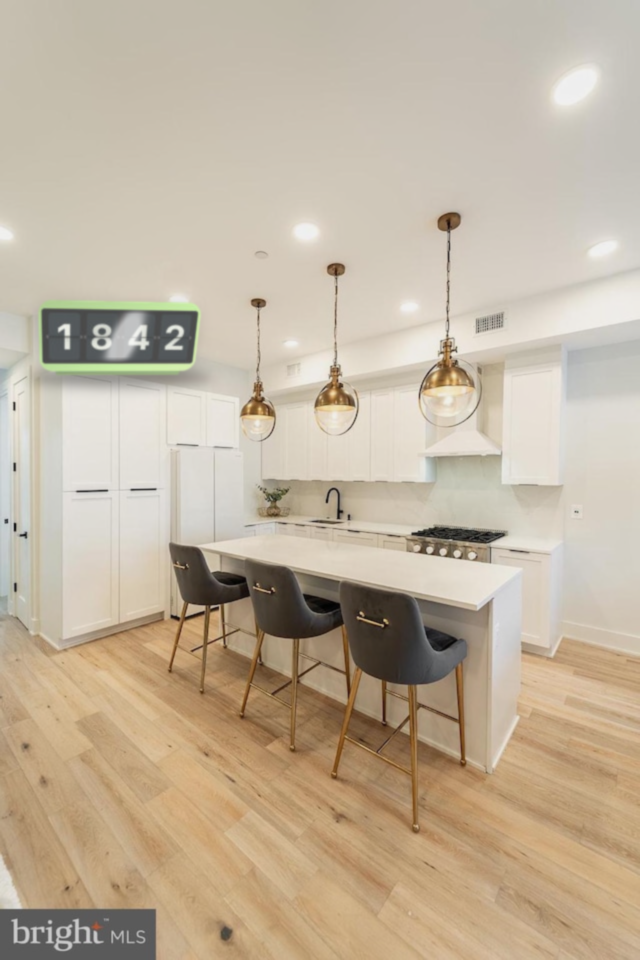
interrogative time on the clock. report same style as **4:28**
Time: **18:42**
